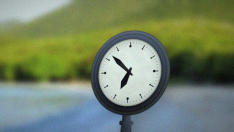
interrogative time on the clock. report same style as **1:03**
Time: **6:52**
